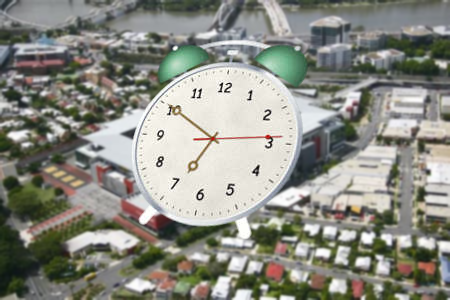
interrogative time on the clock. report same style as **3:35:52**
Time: **6:50:14**
